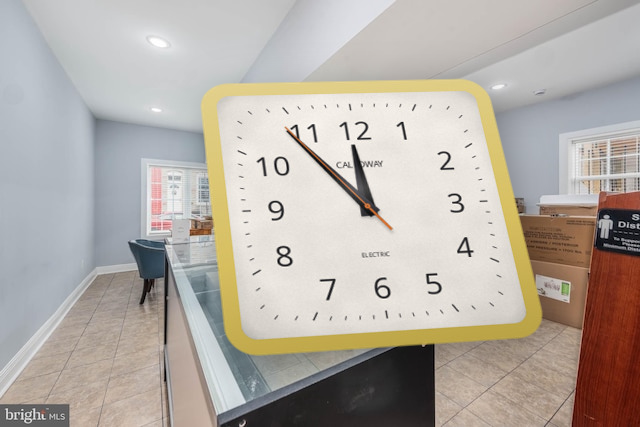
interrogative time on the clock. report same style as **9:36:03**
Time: **11:53:54**
